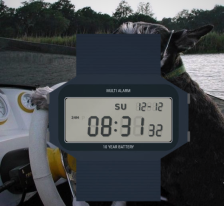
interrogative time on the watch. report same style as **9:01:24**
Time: **8:31:32**
